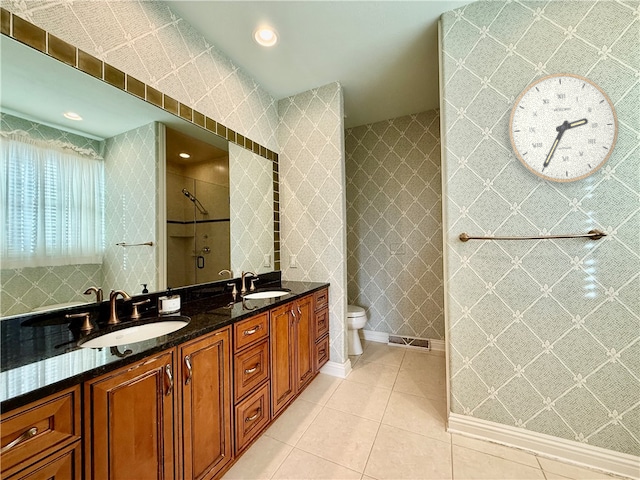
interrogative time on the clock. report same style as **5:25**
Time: **2:35**
